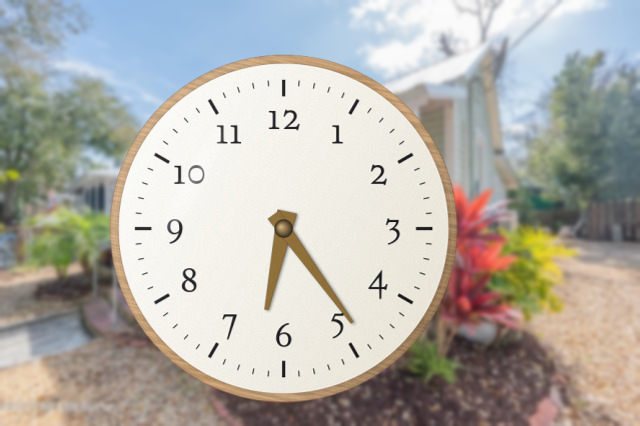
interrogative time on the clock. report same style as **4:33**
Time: **6:24**
